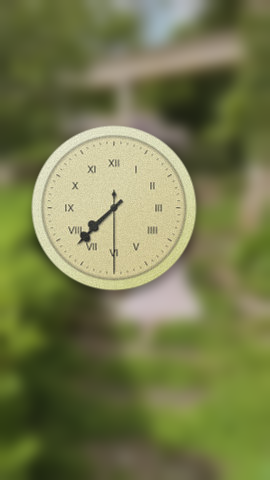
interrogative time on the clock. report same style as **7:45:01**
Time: **7:37:30**
